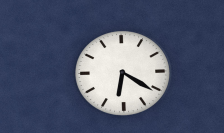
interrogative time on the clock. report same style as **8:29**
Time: **6:21**
